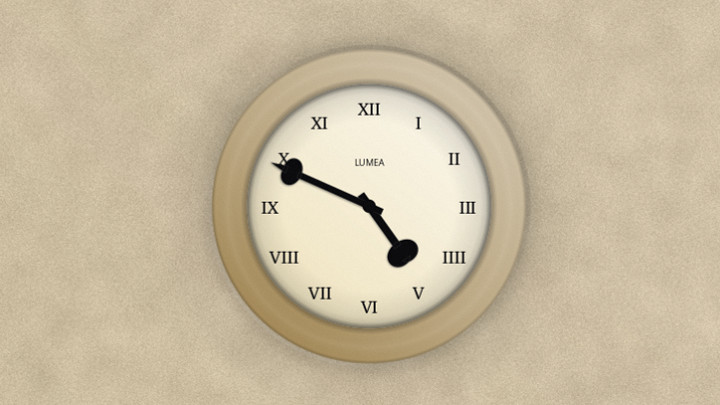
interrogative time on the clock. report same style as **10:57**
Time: **4:49**
